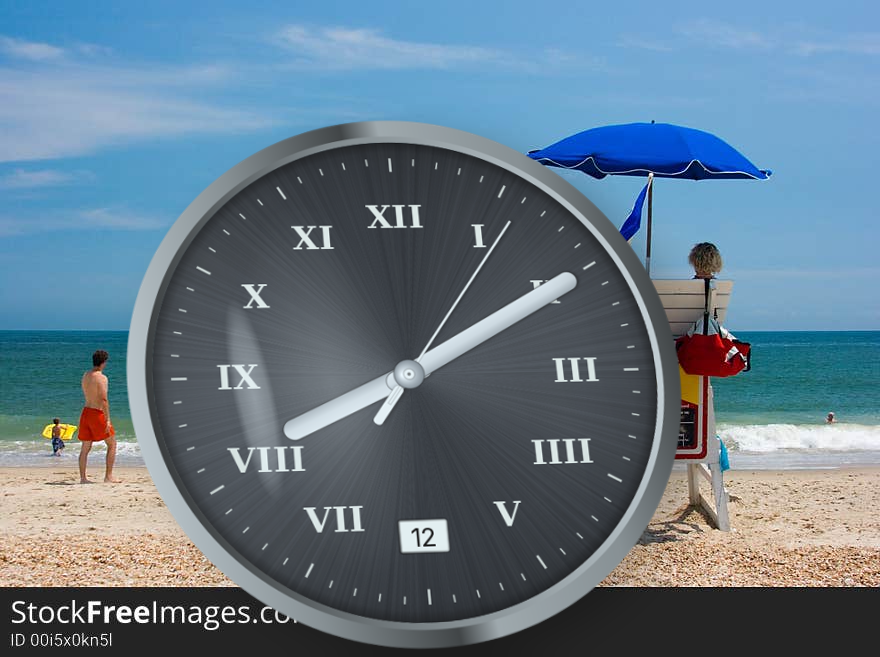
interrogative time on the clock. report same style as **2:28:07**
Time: **8:10:06**
